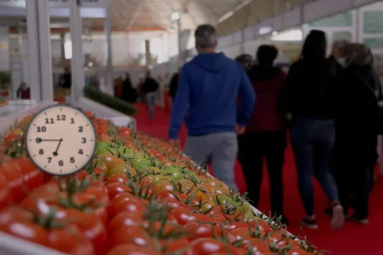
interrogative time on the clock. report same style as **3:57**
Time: **6:45**
